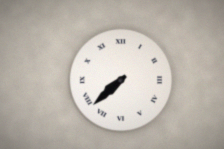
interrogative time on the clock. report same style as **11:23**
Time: **7:38**
